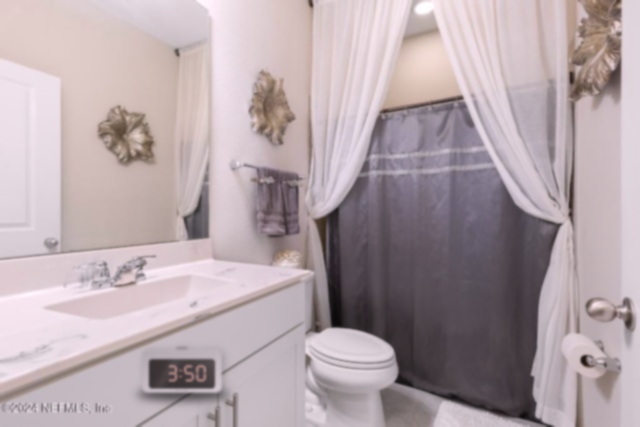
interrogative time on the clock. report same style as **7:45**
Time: **3:50**
